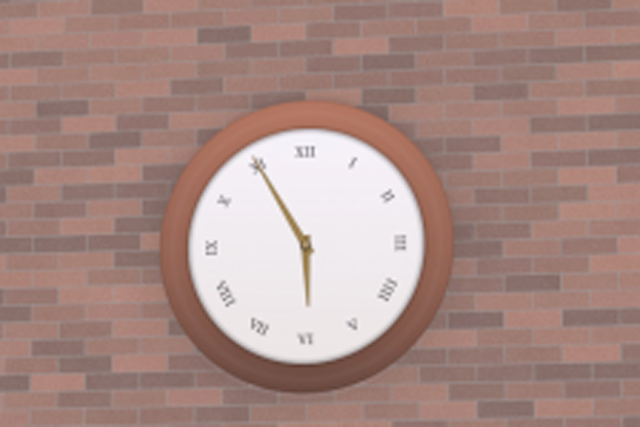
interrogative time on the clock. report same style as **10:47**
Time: **5:55**
